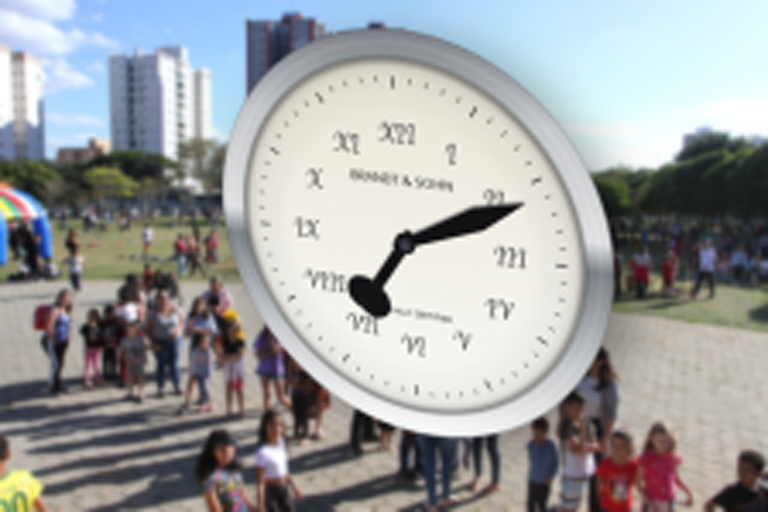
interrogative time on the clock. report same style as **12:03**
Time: **7:11**
